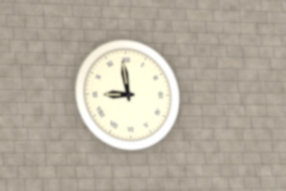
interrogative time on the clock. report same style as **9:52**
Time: **8:59**
